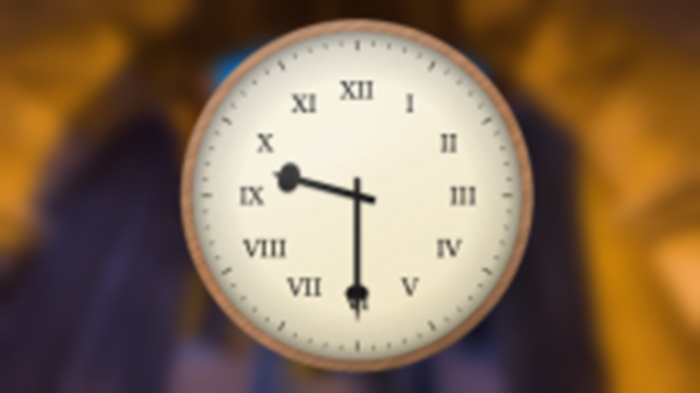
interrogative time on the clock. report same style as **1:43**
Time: **9:30**
